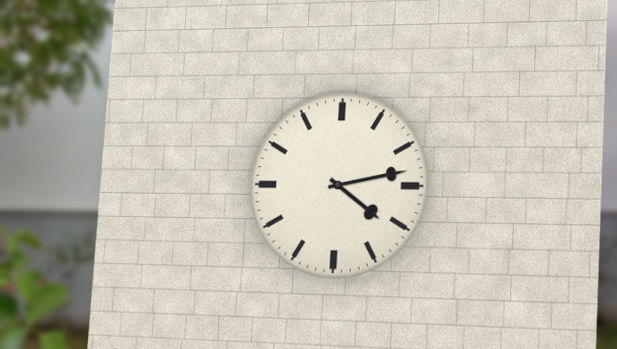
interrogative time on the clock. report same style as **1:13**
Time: **4:13**
